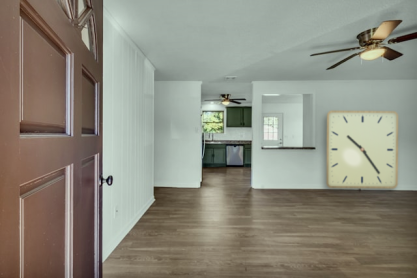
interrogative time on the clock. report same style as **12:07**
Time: **10:24**
